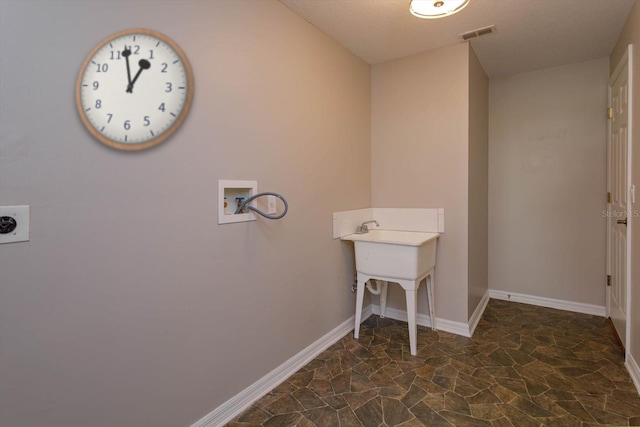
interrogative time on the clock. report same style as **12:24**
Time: **12:58**
